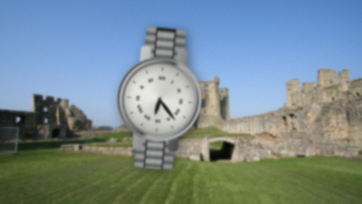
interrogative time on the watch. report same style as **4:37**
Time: **6:23**
